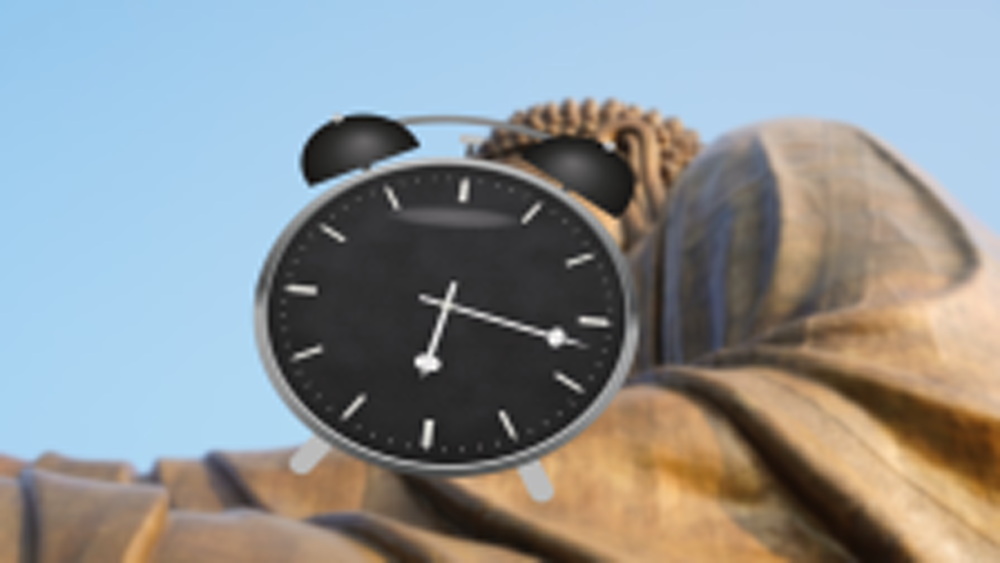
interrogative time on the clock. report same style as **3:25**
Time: **6:17**
